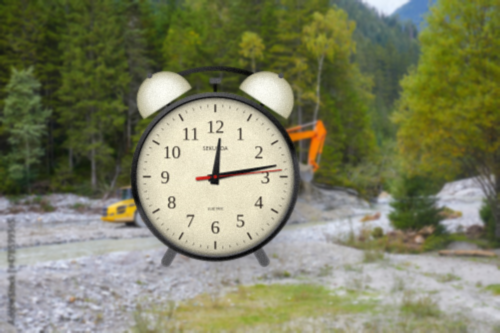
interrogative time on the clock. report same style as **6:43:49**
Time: **12:13:14**
